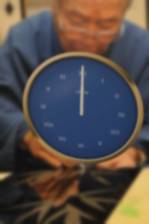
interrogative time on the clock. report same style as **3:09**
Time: **12:00**
